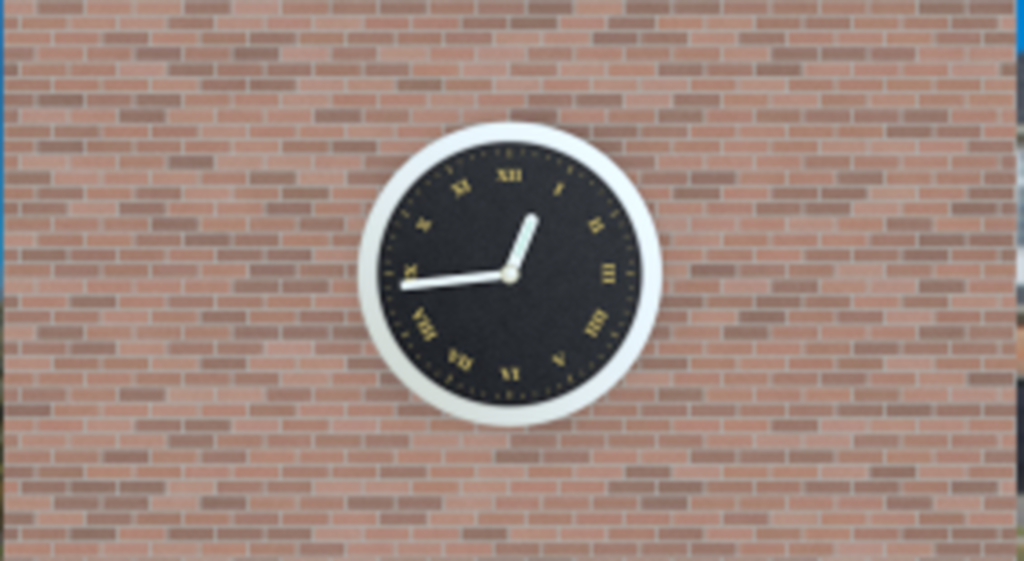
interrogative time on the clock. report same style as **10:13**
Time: **12:44**
